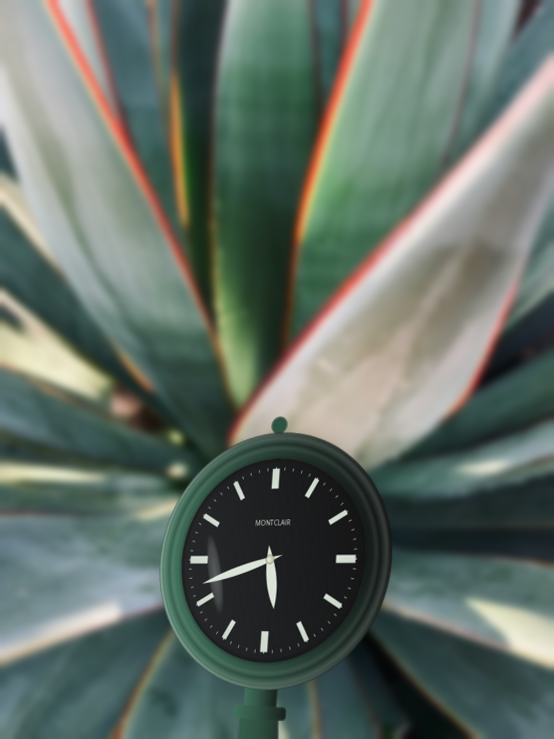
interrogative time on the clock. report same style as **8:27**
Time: **5:42**
